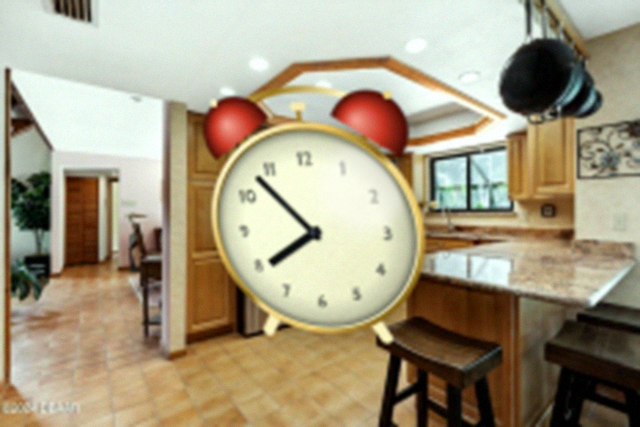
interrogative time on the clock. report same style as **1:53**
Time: **7:53**
